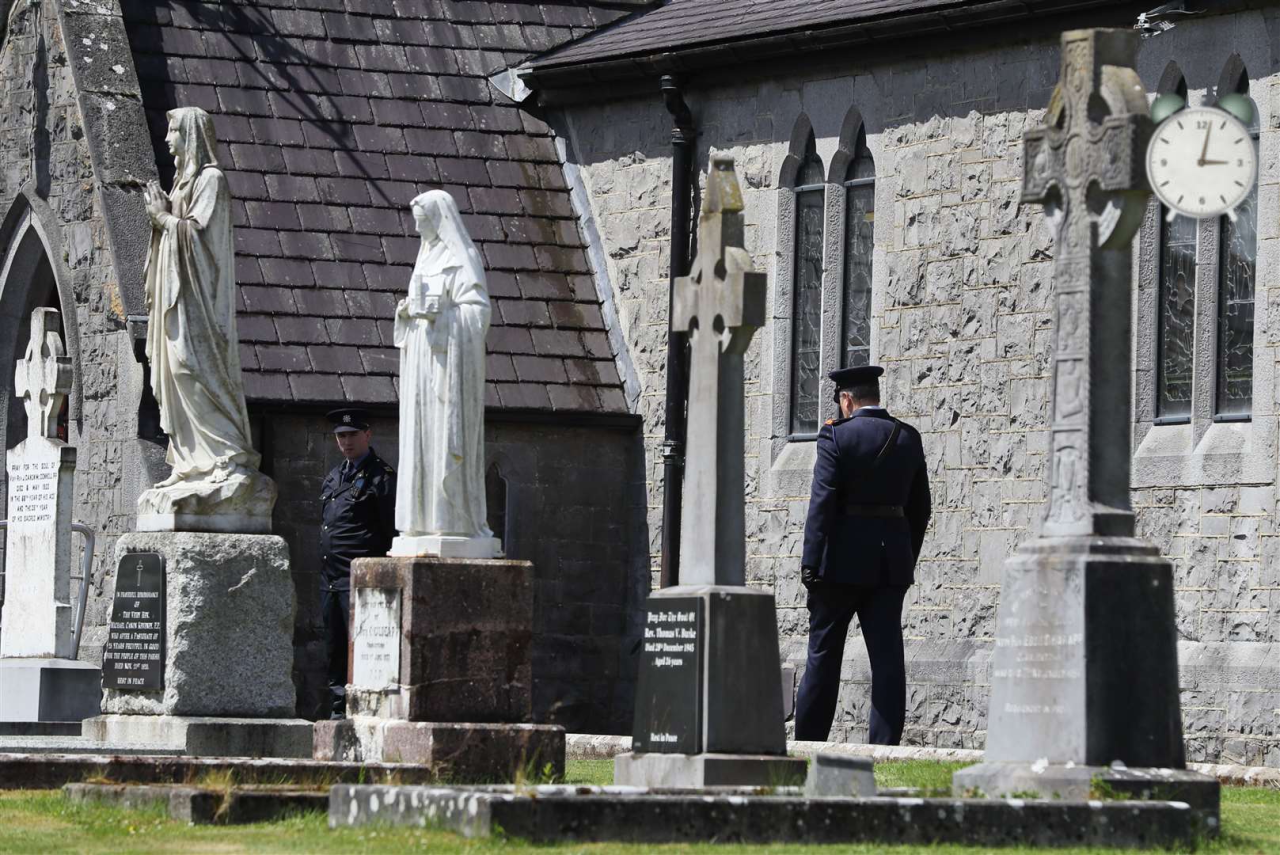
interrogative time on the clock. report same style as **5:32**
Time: **3:02**
